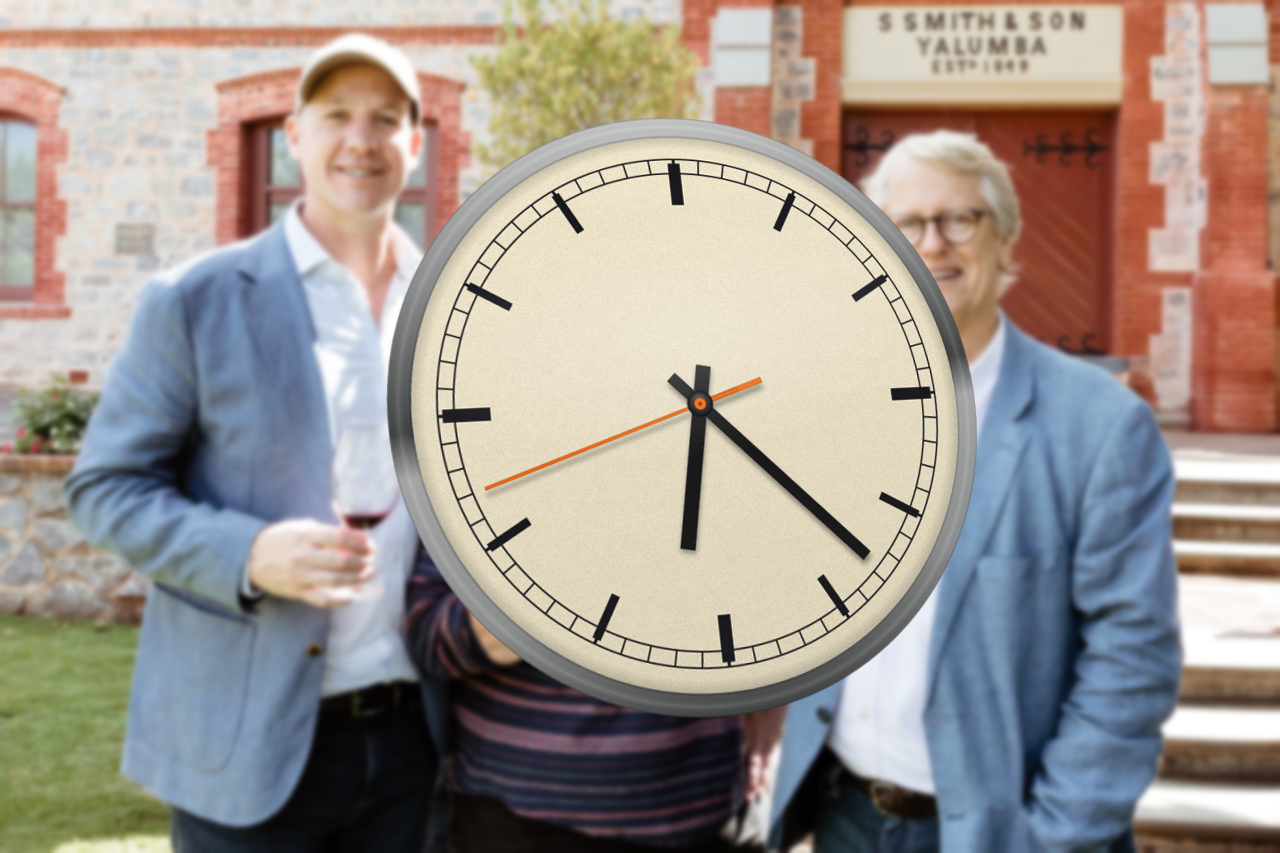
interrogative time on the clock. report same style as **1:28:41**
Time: **6:22:42**
